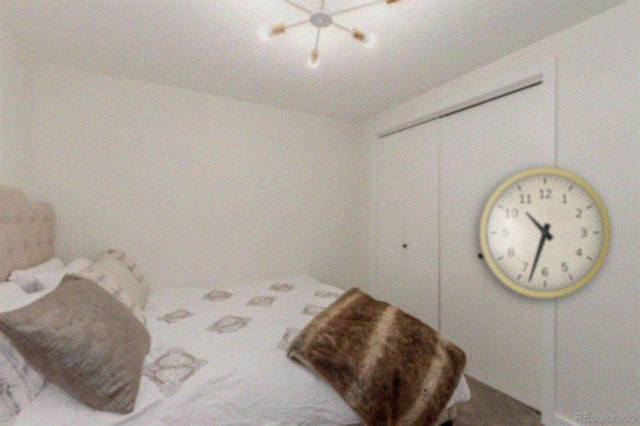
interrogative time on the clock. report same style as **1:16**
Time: **10:33**
